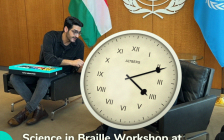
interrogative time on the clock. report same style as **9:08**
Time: **4:11**
